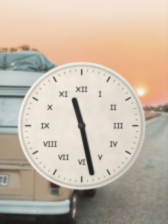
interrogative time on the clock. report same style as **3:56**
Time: **11:28**
